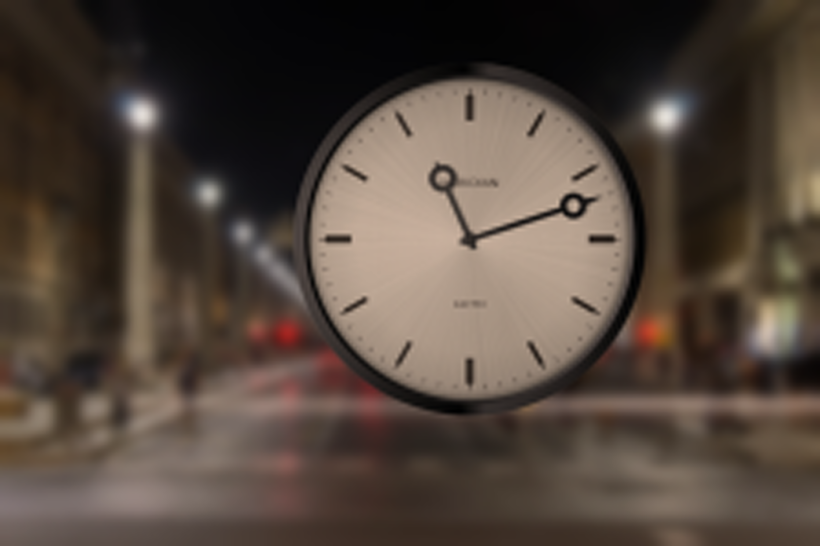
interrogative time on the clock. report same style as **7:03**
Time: **11:12**
